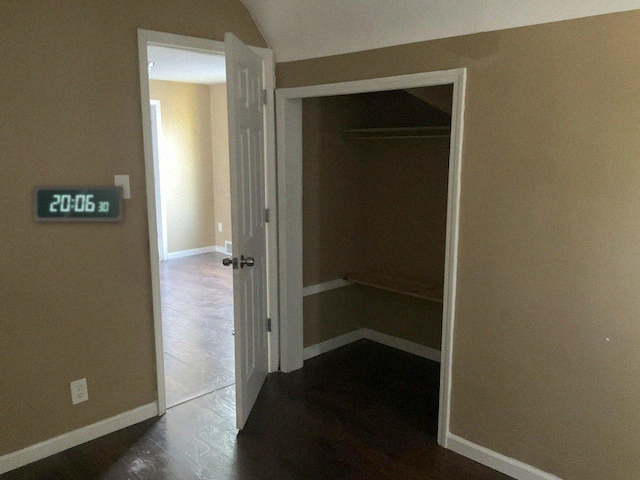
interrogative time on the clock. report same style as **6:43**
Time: **20:06**
